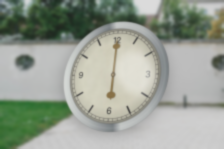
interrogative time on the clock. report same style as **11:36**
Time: **6:00**
